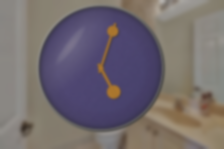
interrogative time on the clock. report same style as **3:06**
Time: **5:03**
